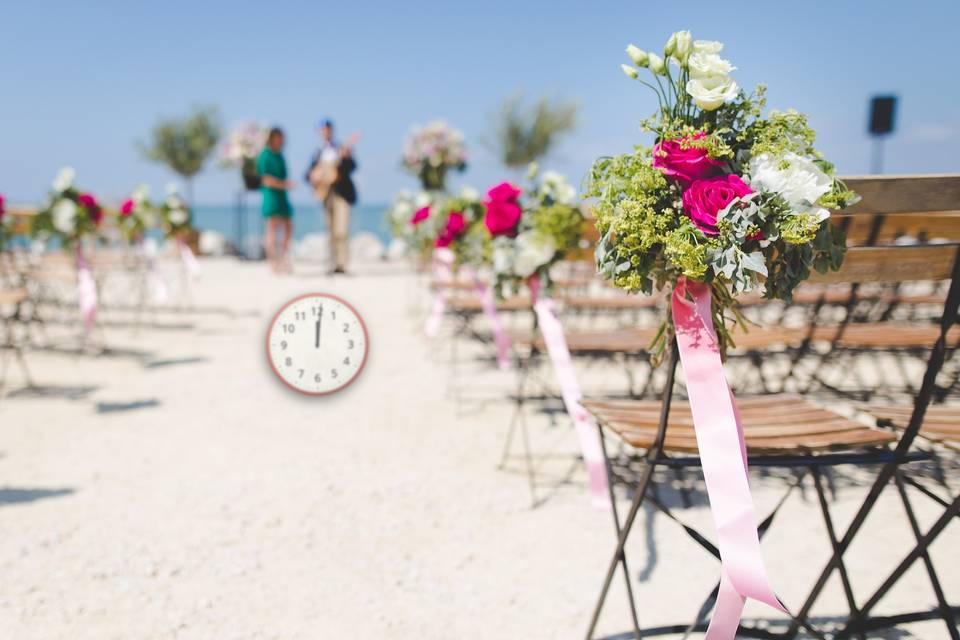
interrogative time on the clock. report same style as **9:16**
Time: **12:01**
